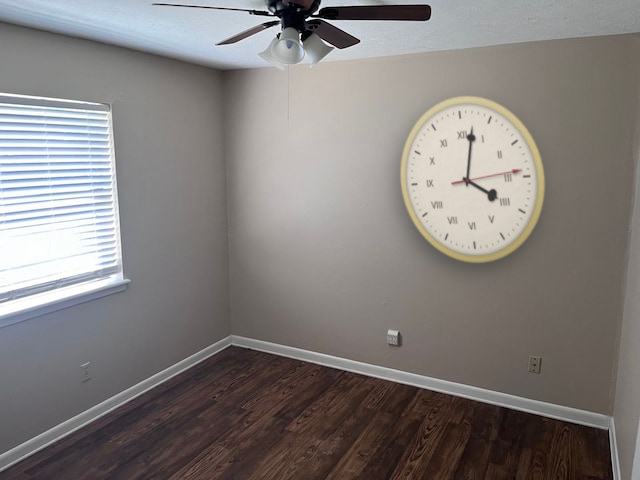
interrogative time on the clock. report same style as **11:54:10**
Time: **4:02:14**
